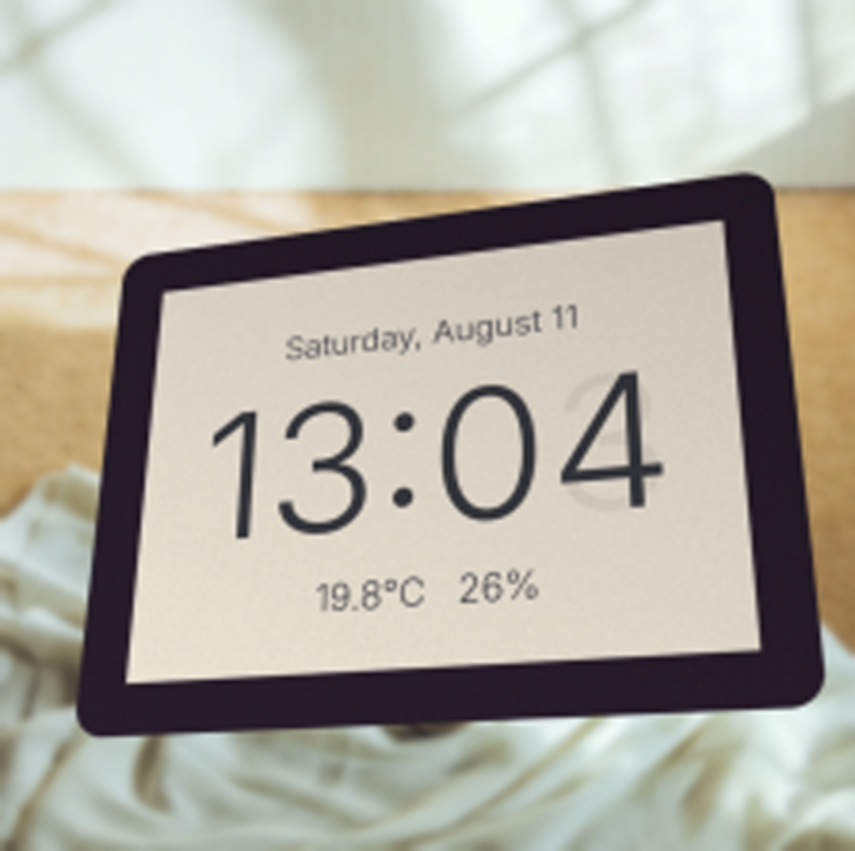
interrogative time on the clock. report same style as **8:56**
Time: **13:04**
